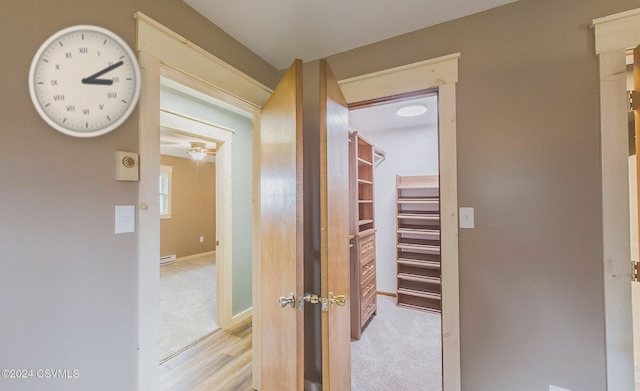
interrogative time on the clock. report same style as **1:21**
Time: **3:11**
